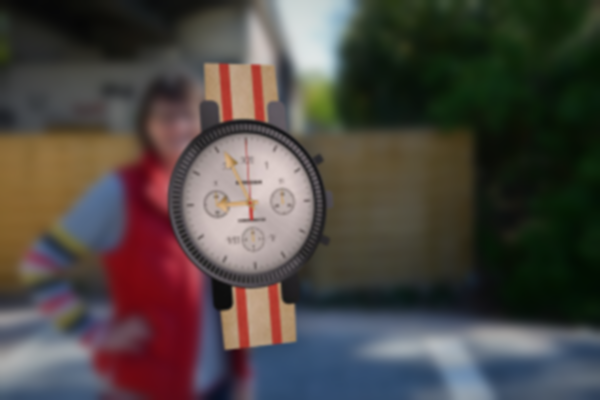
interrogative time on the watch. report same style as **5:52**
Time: **8:56**
